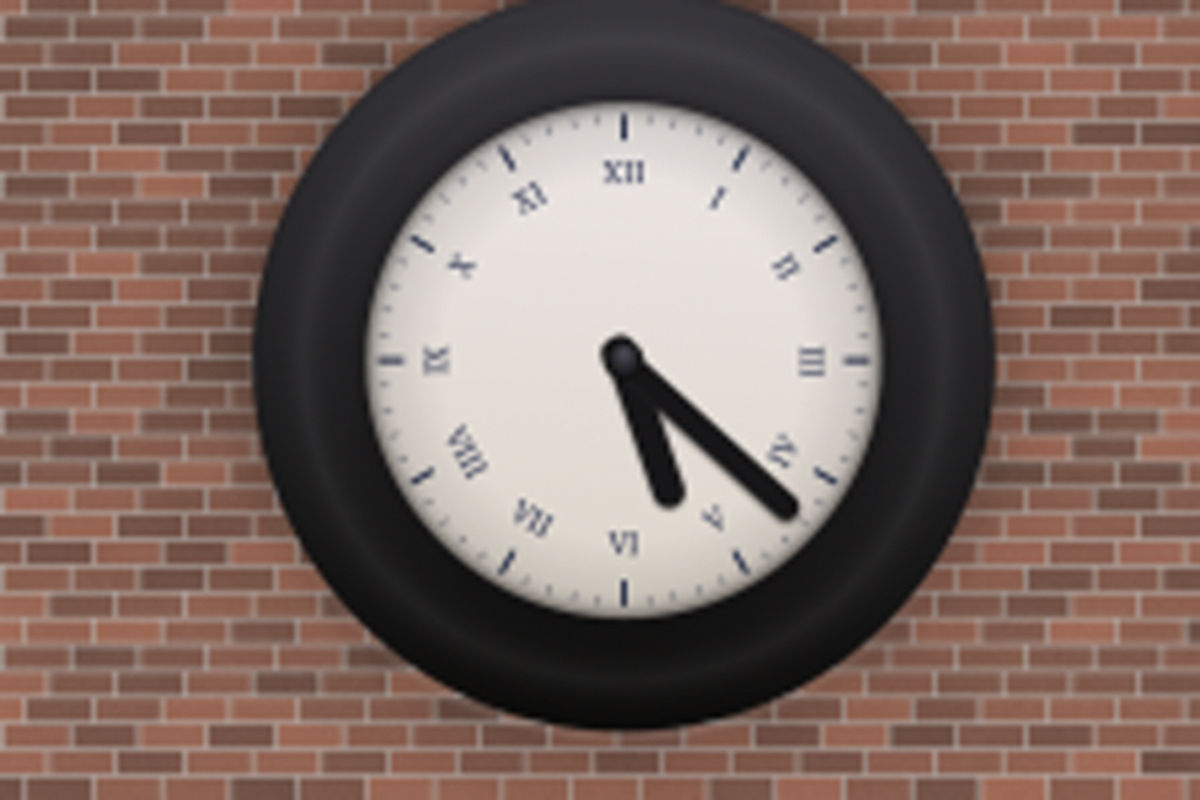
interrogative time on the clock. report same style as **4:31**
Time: **5:22**
